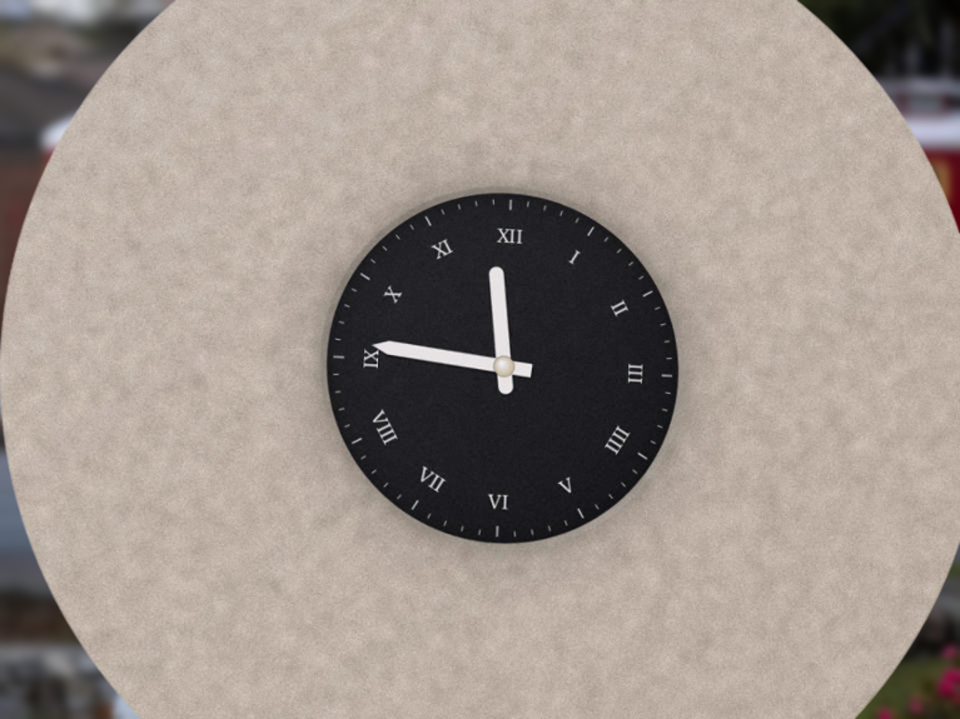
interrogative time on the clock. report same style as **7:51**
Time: **11:46**
